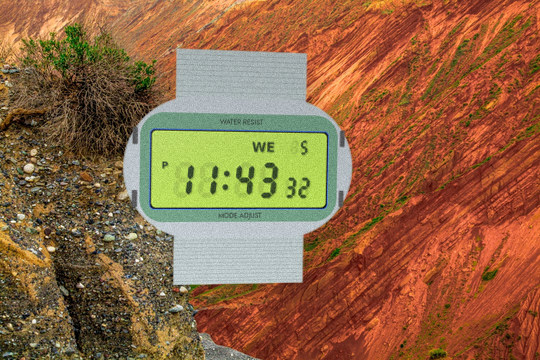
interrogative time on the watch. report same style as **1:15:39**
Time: **11:43:32**
